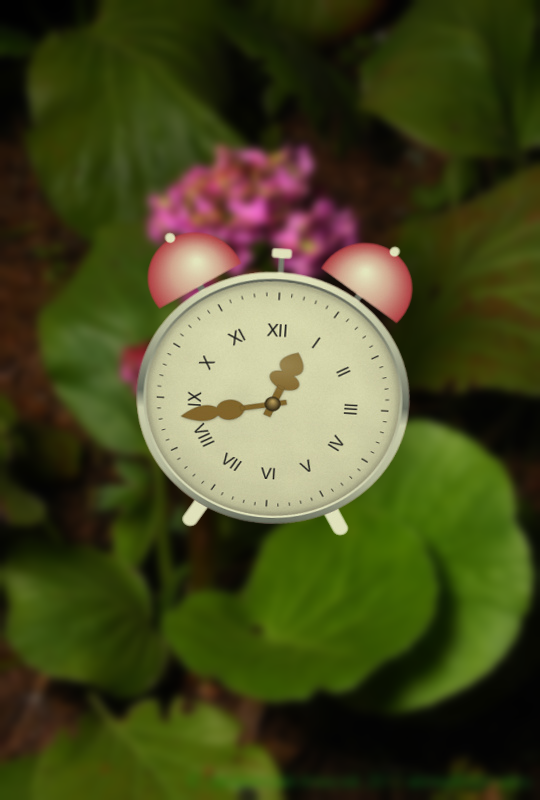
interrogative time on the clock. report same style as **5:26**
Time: **12:43**
